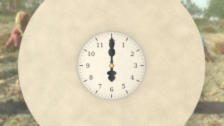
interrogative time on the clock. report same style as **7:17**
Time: **6:00**
